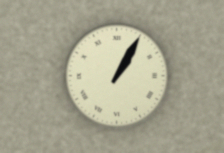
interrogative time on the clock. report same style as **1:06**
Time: **1:05**
